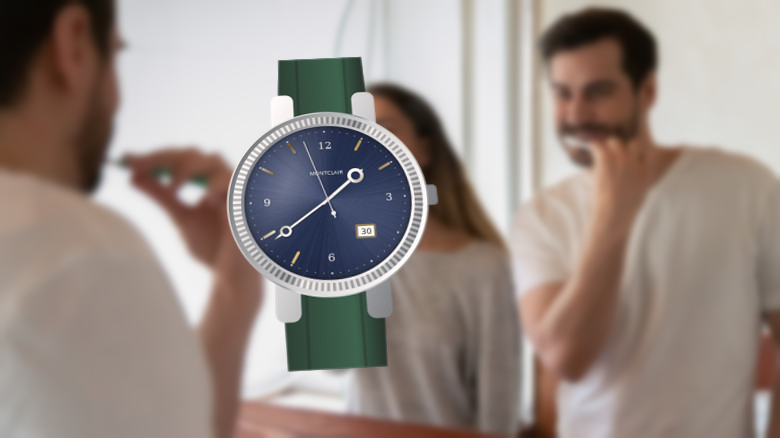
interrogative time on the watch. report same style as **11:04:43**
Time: **1:38:57**
